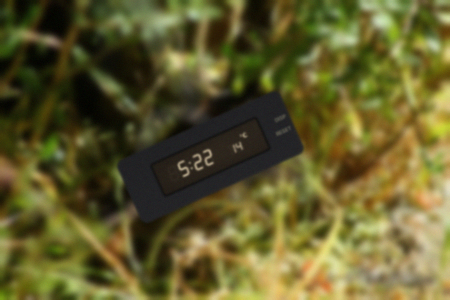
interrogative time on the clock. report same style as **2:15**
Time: **5:22**
